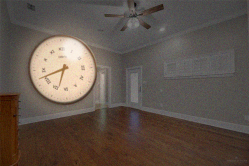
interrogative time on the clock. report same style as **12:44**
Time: **6:42**
